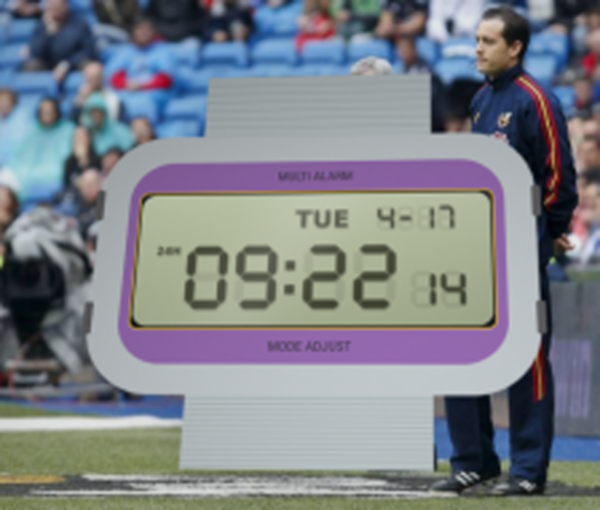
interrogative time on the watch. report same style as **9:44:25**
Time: **9:22:14**
